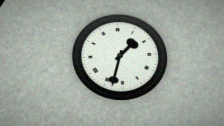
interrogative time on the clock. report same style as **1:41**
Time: **1:33**
